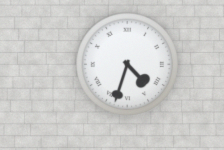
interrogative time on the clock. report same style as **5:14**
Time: **4:33**
